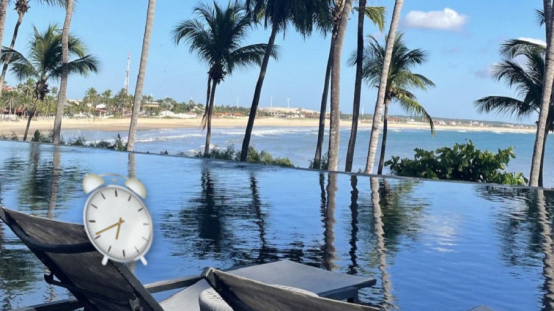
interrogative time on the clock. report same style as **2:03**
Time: **6:41**
